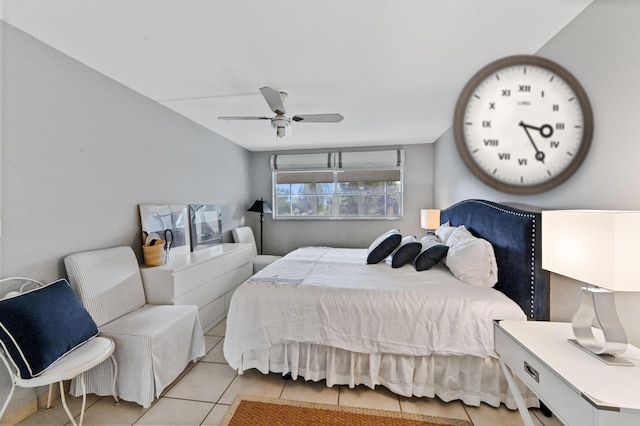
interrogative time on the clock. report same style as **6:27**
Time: **3:25**
